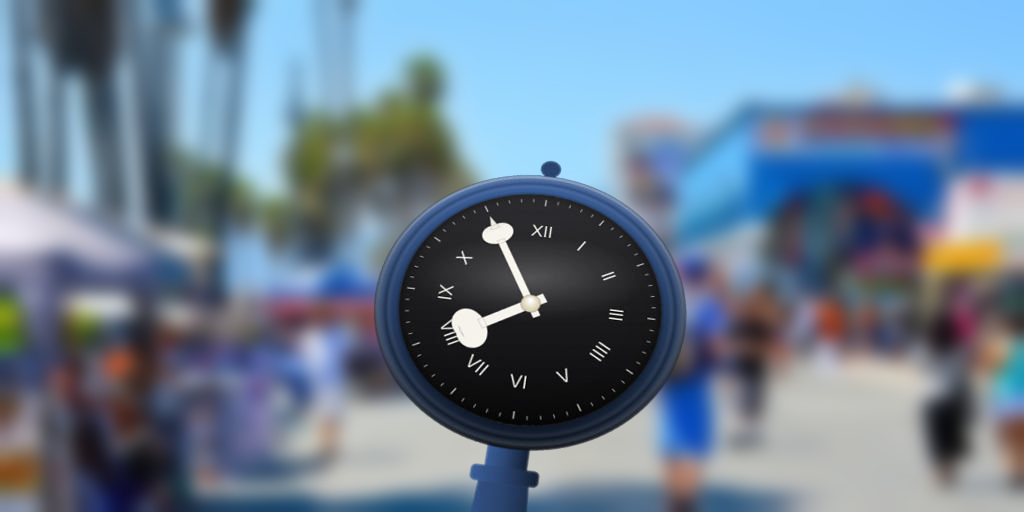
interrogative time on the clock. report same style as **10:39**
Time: **7:55**
